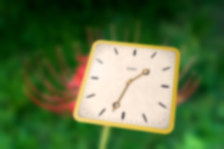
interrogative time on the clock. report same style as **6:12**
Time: **1:33**
